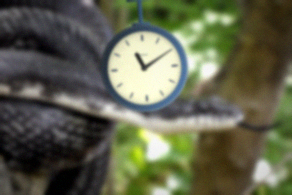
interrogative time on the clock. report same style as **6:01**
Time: **11:10**
